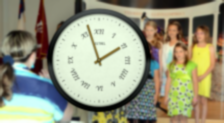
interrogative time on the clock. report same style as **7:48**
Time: **1:57**
